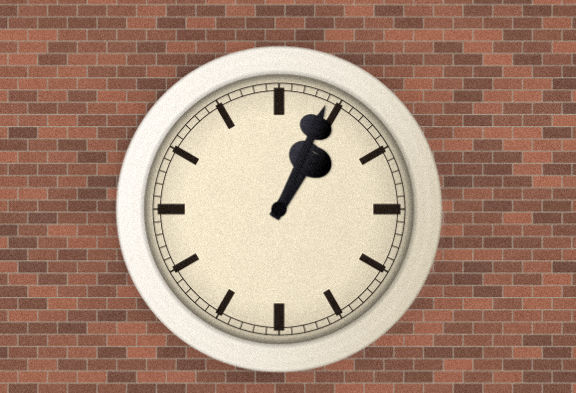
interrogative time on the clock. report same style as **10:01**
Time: **1:04**
